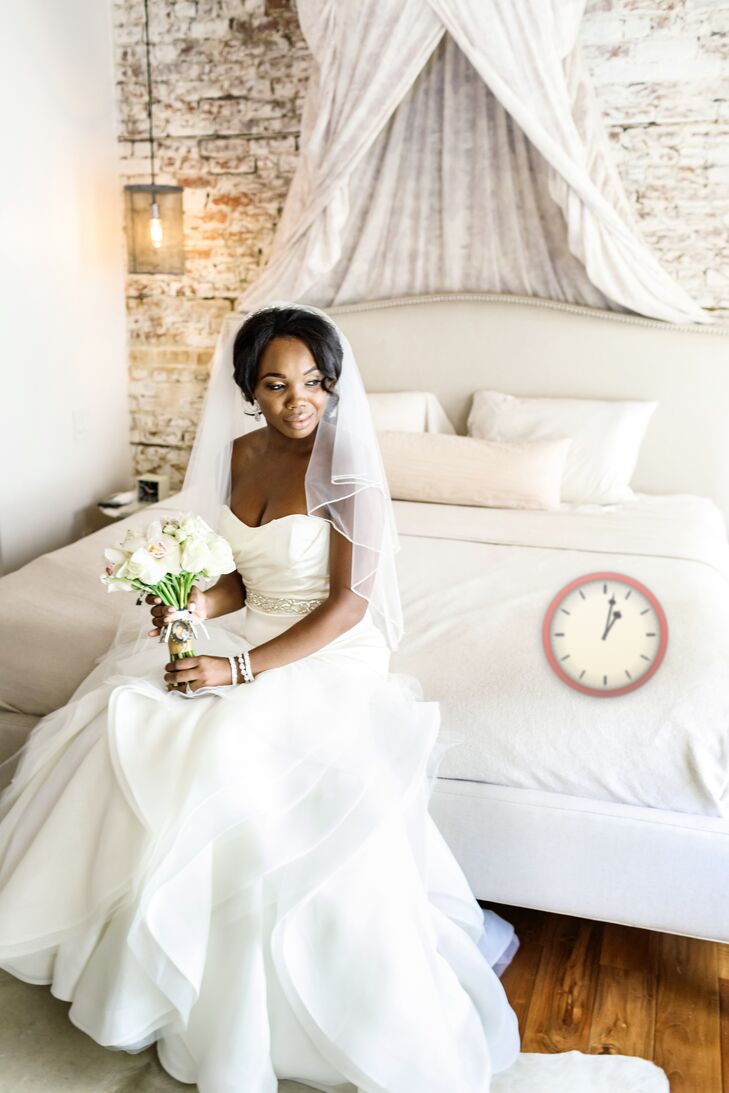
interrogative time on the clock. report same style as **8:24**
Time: **1:02**
